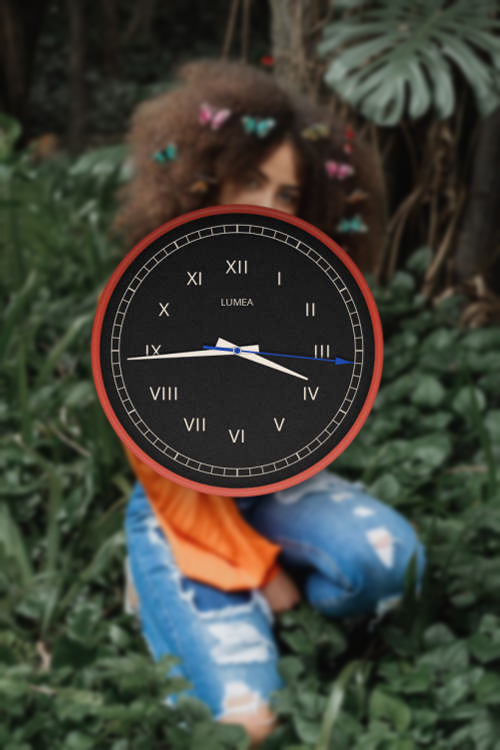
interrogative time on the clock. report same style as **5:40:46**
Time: **3:44:16**
